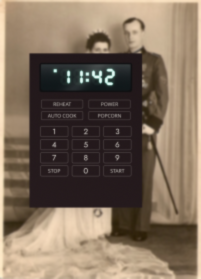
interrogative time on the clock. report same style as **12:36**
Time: **11:42**
